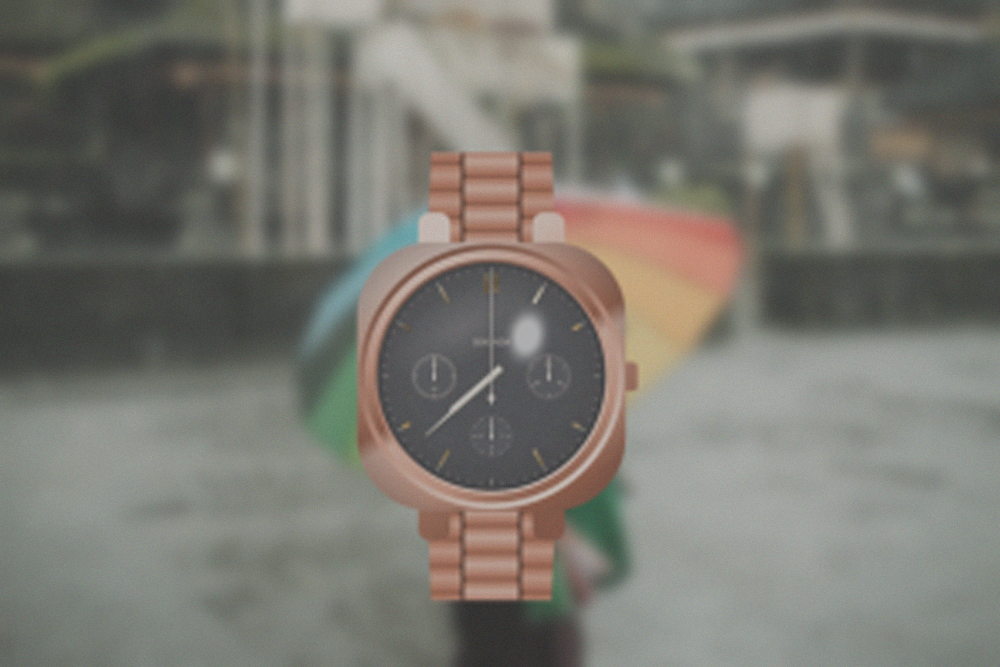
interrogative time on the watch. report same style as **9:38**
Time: **7:38**
